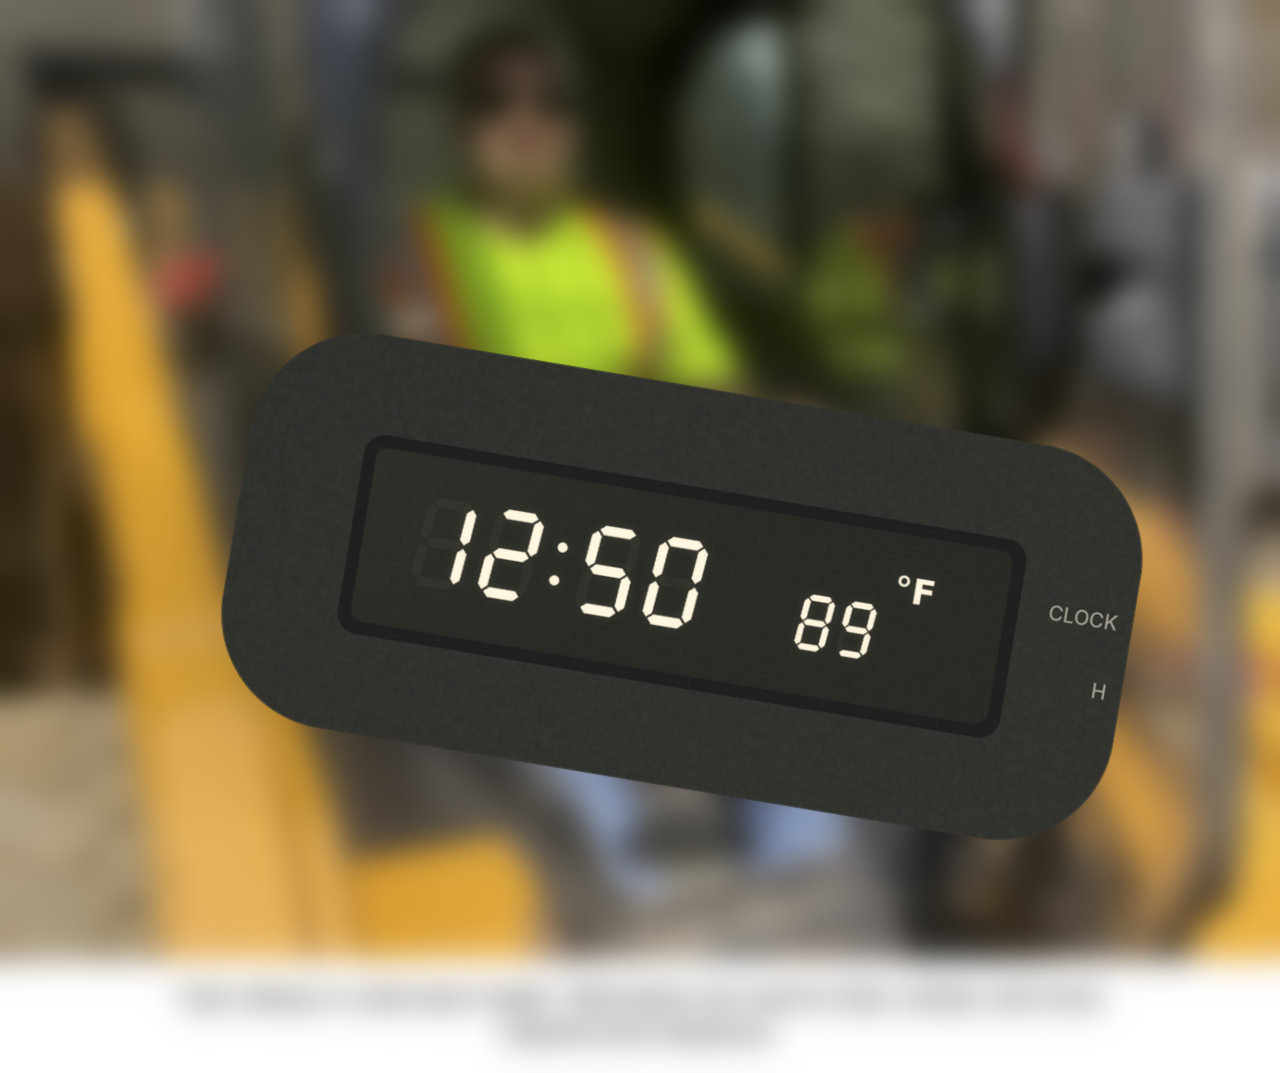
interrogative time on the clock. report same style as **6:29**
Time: **12:50**
